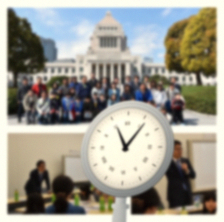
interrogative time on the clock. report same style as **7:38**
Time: **11:06**
